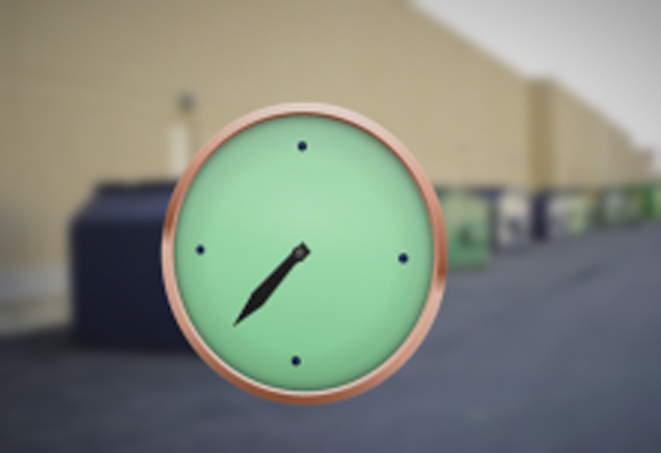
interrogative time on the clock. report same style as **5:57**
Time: **7:37**
